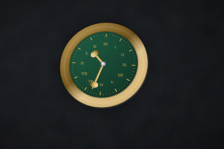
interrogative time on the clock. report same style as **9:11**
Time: **10:33**
